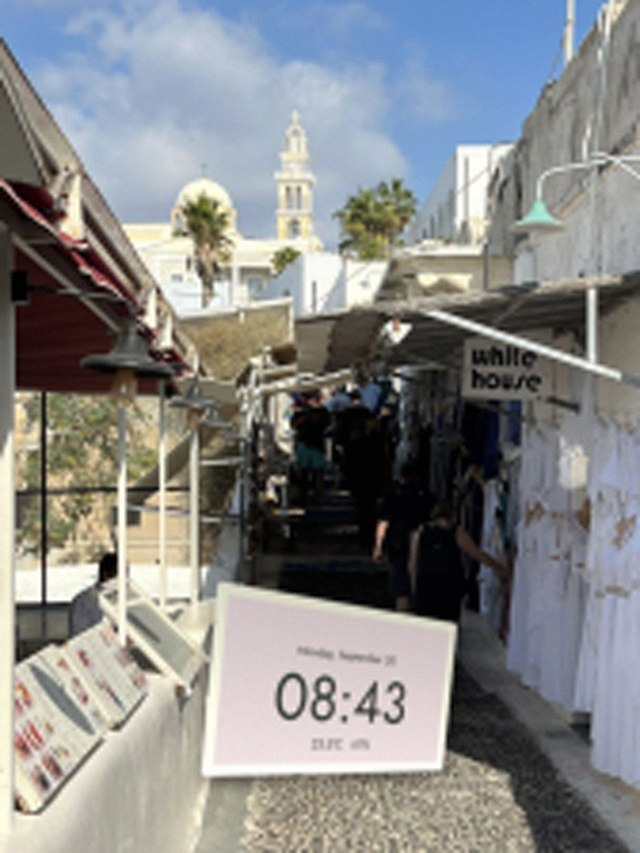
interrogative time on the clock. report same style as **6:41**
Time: **8:43**
